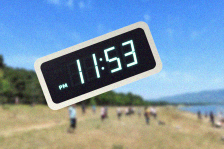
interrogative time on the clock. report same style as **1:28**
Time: **11:53**
